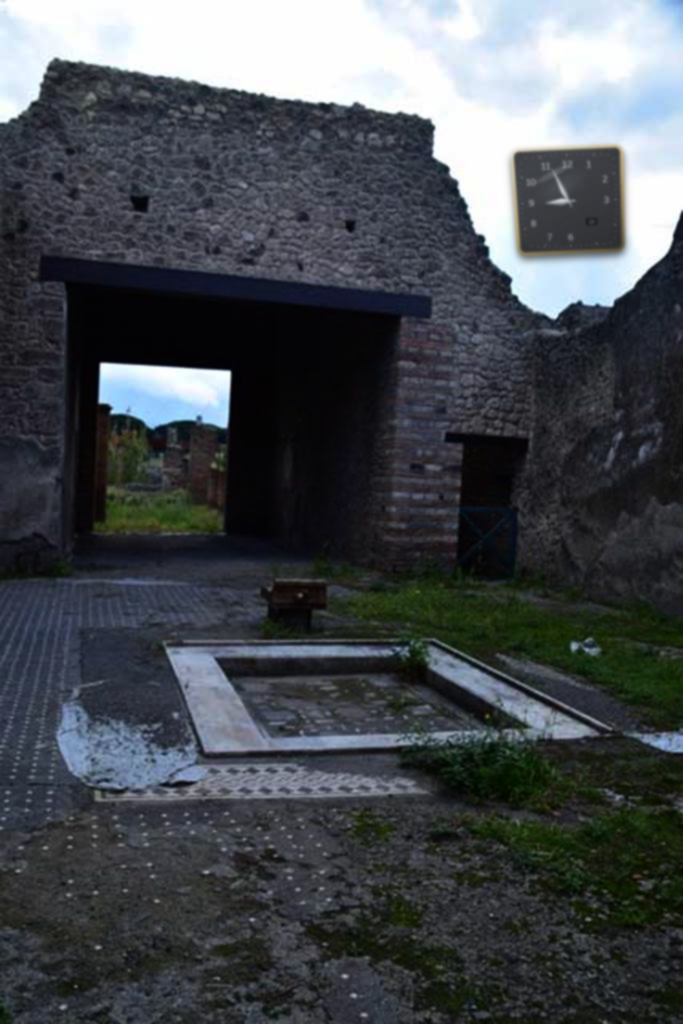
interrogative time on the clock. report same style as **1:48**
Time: **8:56**
